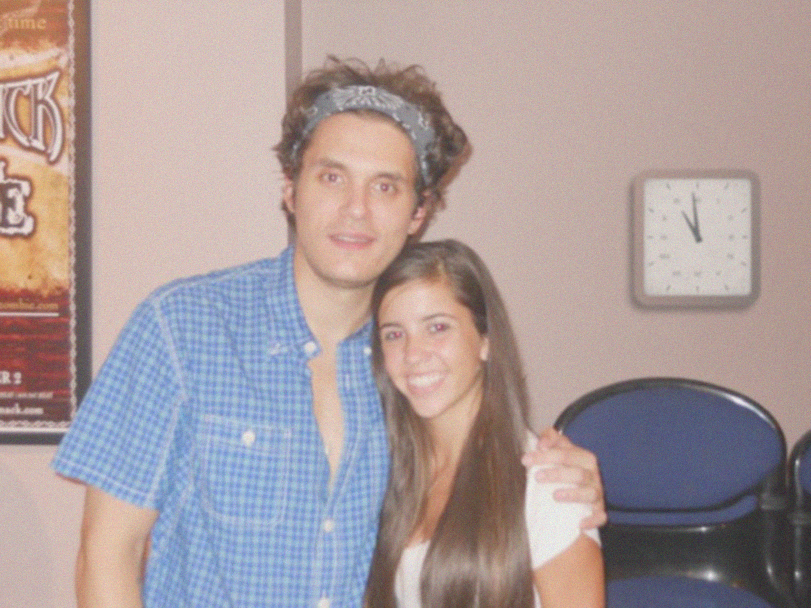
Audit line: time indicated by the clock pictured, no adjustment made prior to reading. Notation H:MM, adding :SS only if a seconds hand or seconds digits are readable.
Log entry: 10:59
